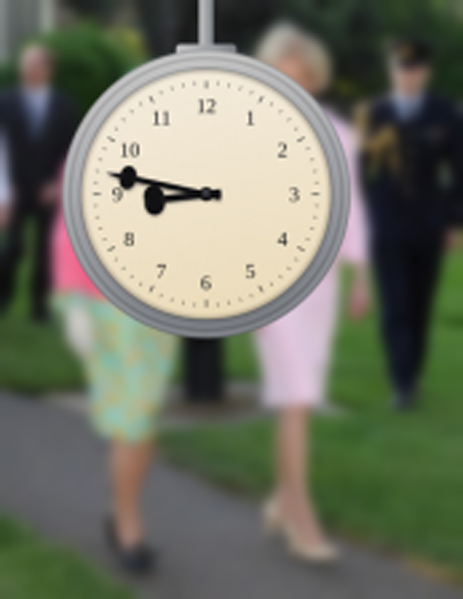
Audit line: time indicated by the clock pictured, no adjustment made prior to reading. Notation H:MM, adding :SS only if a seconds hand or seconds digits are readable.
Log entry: 8:47
